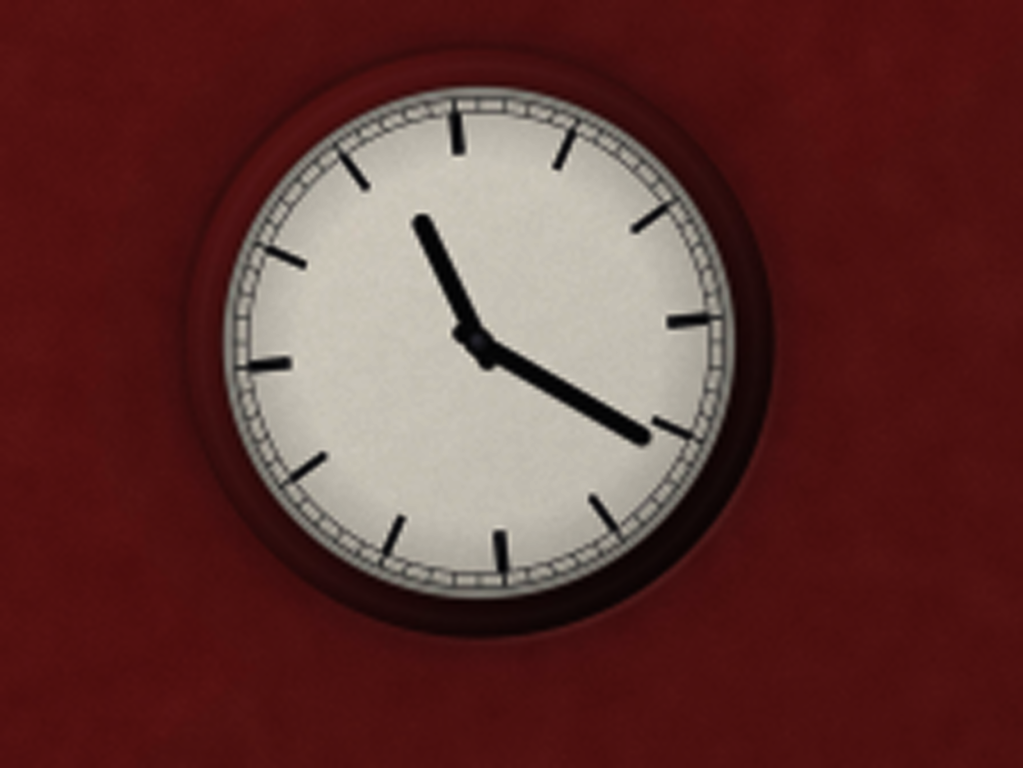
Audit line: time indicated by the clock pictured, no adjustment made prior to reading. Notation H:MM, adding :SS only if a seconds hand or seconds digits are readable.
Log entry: 11:21
